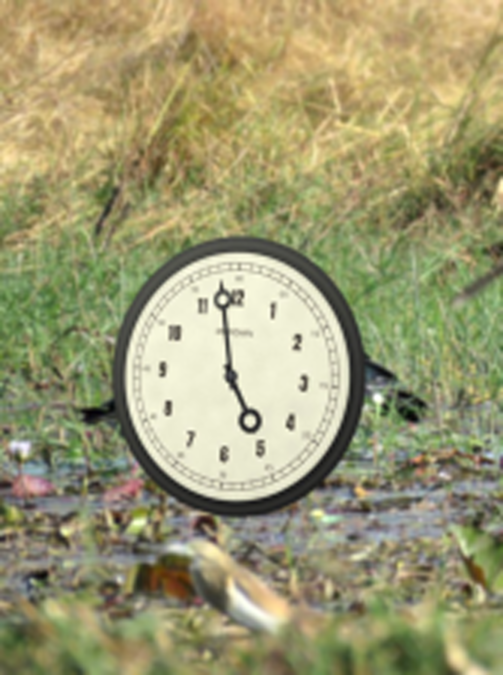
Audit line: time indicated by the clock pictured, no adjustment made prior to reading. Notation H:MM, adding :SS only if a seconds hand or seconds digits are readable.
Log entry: 4:58
